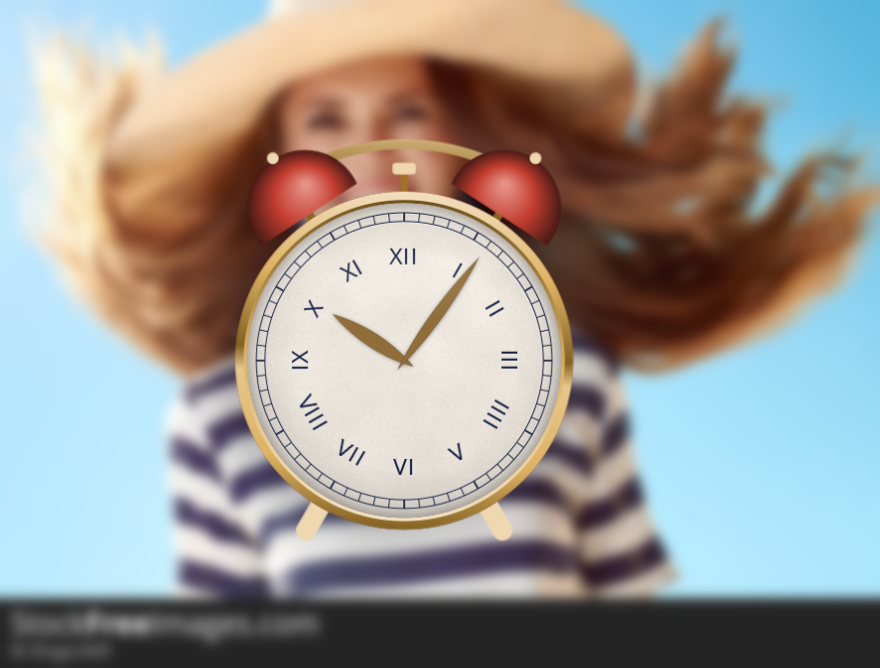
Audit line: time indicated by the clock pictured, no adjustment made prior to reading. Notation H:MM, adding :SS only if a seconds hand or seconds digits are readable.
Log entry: 10:06
